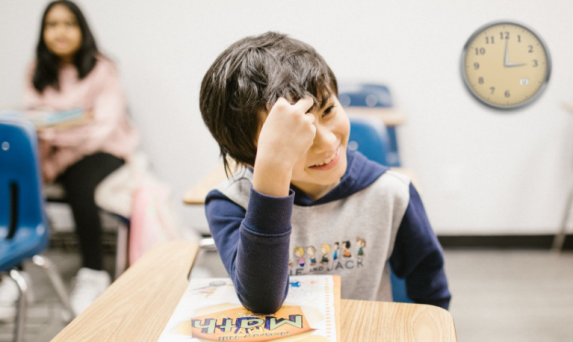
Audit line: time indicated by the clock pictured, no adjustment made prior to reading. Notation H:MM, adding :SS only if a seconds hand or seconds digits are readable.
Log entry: 3:01
